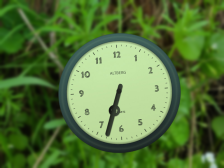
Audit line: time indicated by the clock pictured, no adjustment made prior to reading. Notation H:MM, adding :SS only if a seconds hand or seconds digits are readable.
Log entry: 6:33
